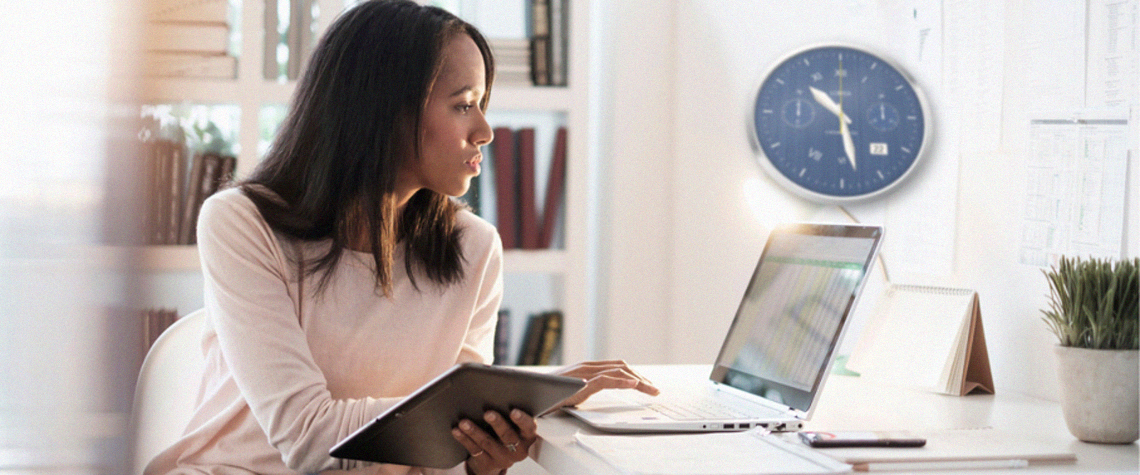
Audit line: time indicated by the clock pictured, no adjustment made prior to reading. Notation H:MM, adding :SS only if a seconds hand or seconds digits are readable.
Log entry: 10:28
